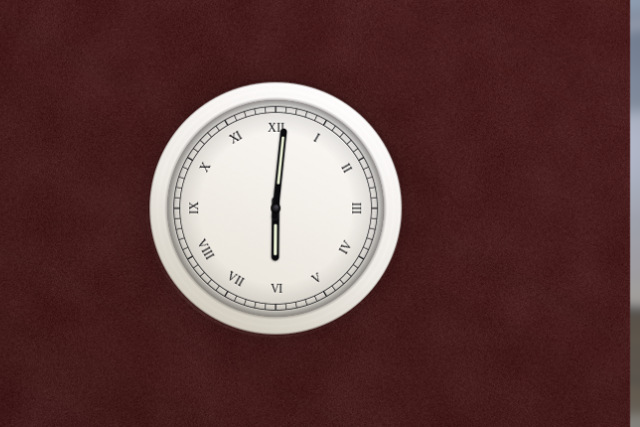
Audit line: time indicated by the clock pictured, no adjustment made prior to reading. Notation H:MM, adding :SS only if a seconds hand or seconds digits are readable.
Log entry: 6:01
